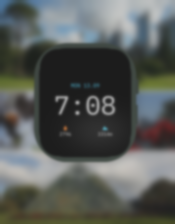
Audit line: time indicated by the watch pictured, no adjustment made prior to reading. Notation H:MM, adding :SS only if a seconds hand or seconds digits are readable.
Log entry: 7:08
